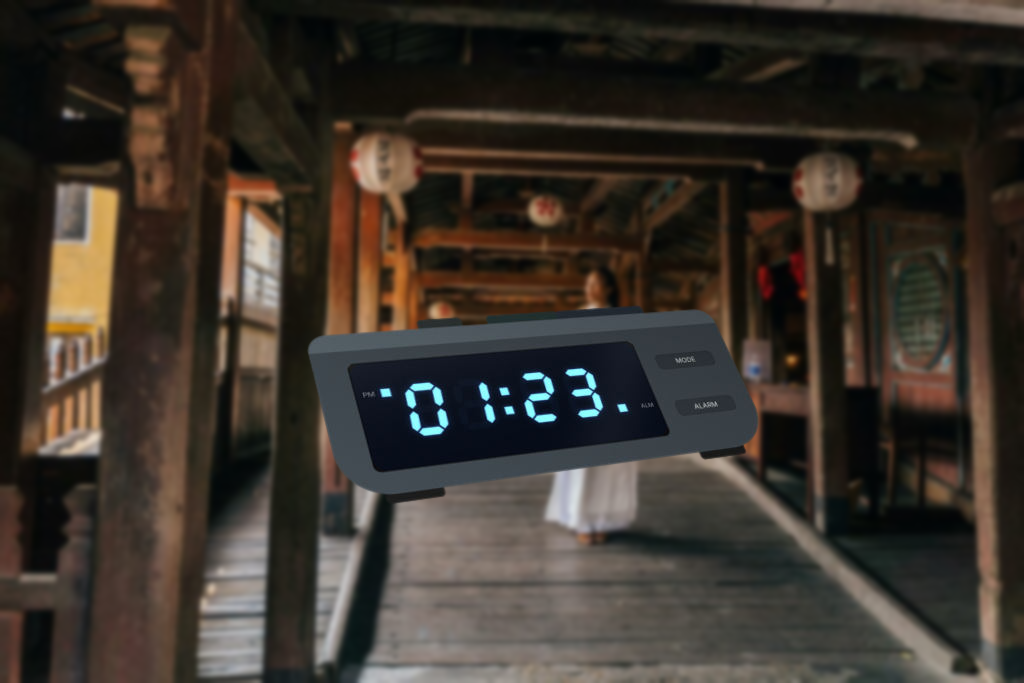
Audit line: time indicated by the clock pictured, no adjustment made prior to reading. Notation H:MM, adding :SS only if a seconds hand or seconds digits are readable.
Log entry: 1:23
